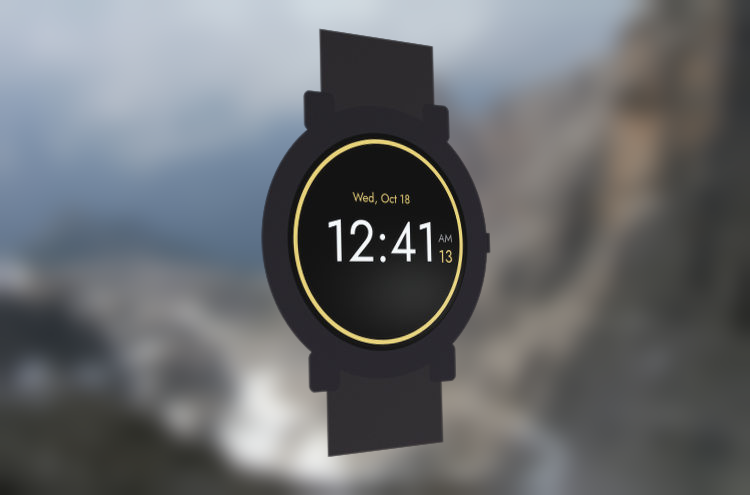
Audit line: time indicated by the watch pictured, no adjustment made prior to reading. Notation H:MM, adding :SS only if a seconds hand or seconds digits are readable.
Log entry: 12:41:13
